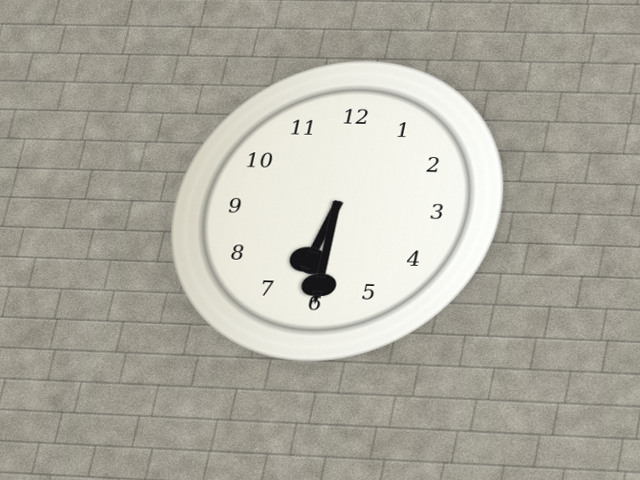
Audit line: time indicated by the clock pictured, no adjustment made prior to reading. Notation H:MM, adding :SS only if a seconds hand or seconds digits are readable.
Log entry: 6:30
